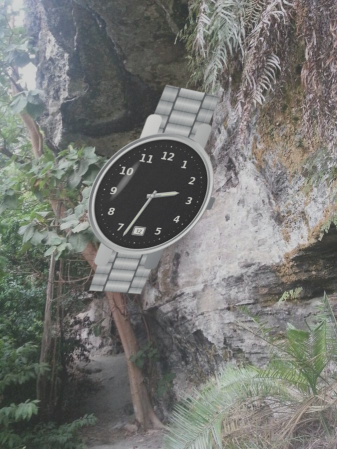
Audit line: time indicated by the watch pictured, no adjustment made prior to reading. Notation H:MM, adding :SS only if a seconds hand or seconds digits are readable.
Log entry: 2:33
